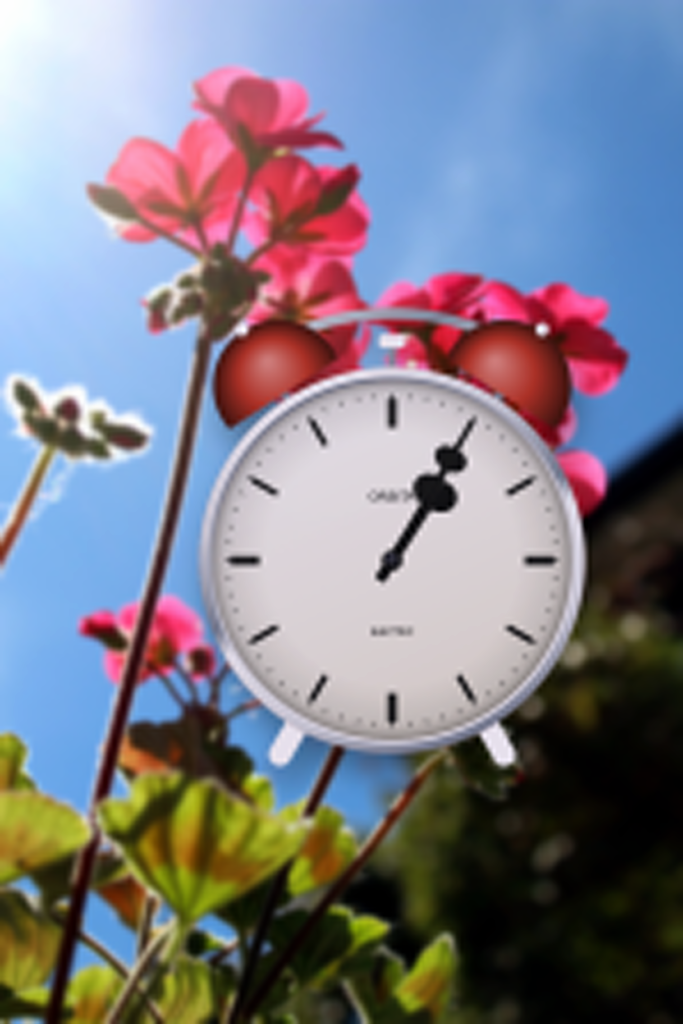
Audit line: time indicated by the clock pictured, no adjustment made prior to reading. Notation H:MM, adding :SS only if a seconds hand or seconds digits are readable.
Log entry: 1:05
